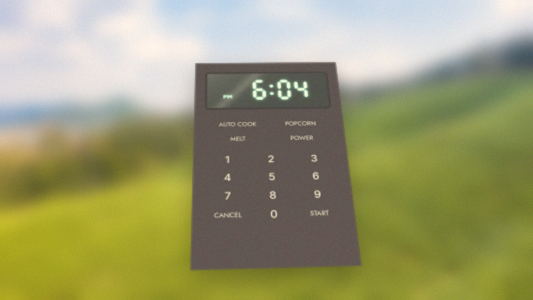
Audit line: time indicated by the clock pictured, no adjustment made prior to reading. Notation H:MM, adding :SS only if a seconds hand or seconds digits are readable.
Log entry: 6:04
